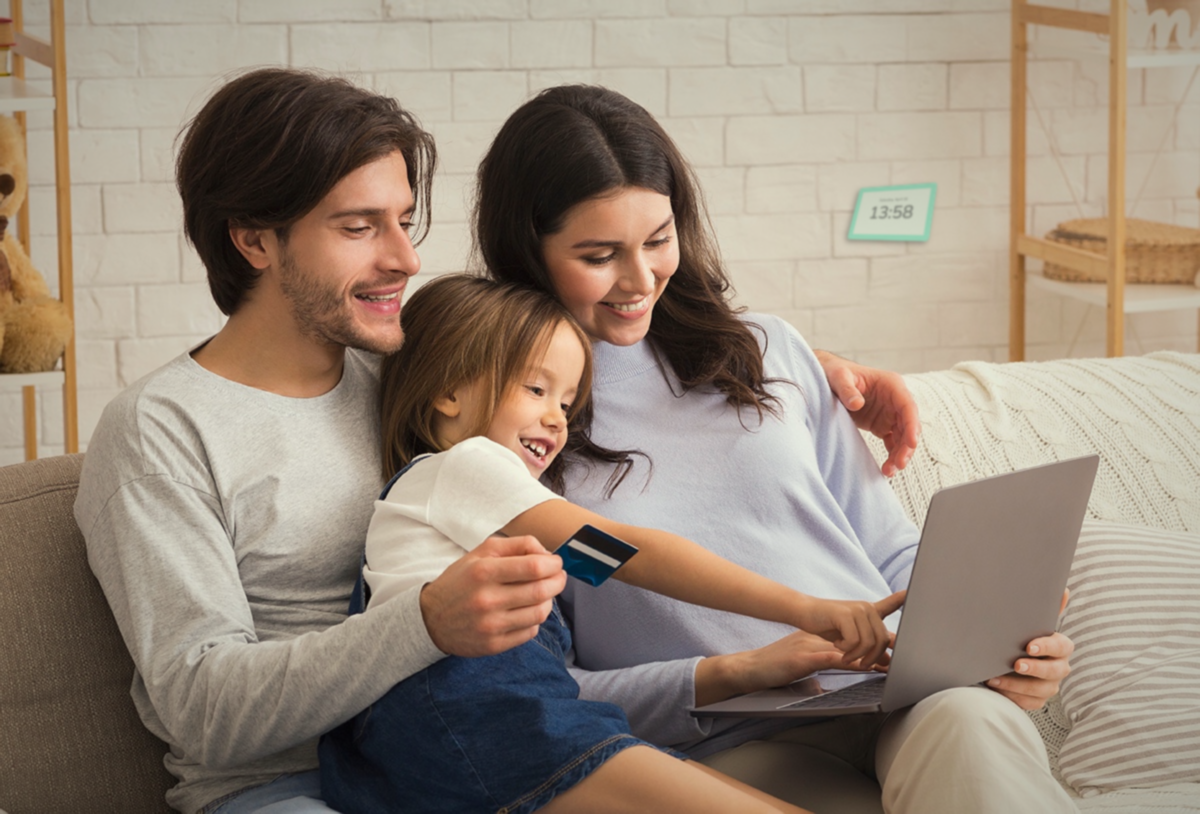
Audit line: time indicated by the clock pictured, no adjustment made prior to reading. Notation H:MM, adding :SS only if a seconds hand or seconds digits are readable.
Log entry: 13:58
